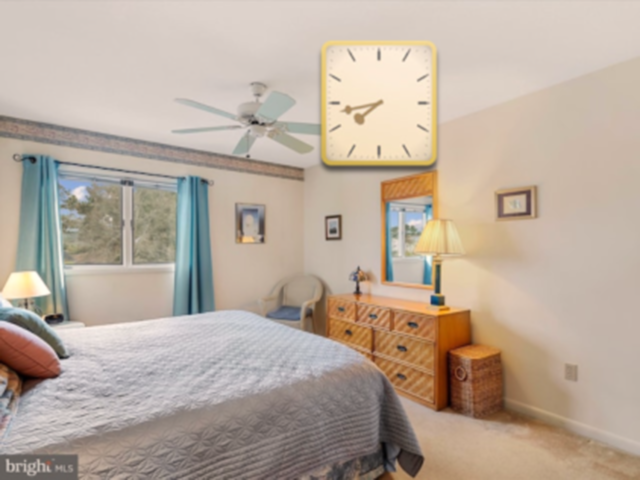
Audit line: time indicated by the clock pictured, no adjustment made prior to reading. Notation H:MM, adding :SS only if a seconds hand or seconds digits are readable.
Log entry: 7:43
